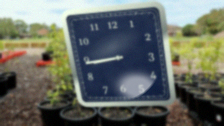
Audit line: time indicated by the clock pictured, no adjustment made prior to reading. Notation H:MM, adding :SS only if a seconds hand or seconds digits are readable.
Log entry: 8:44
